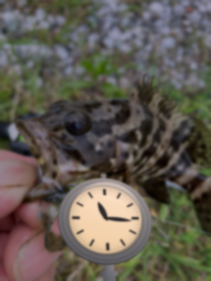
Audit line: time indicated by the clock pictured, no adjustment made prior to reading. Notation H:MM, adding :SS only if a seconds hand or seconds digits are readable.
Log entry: 11:16
